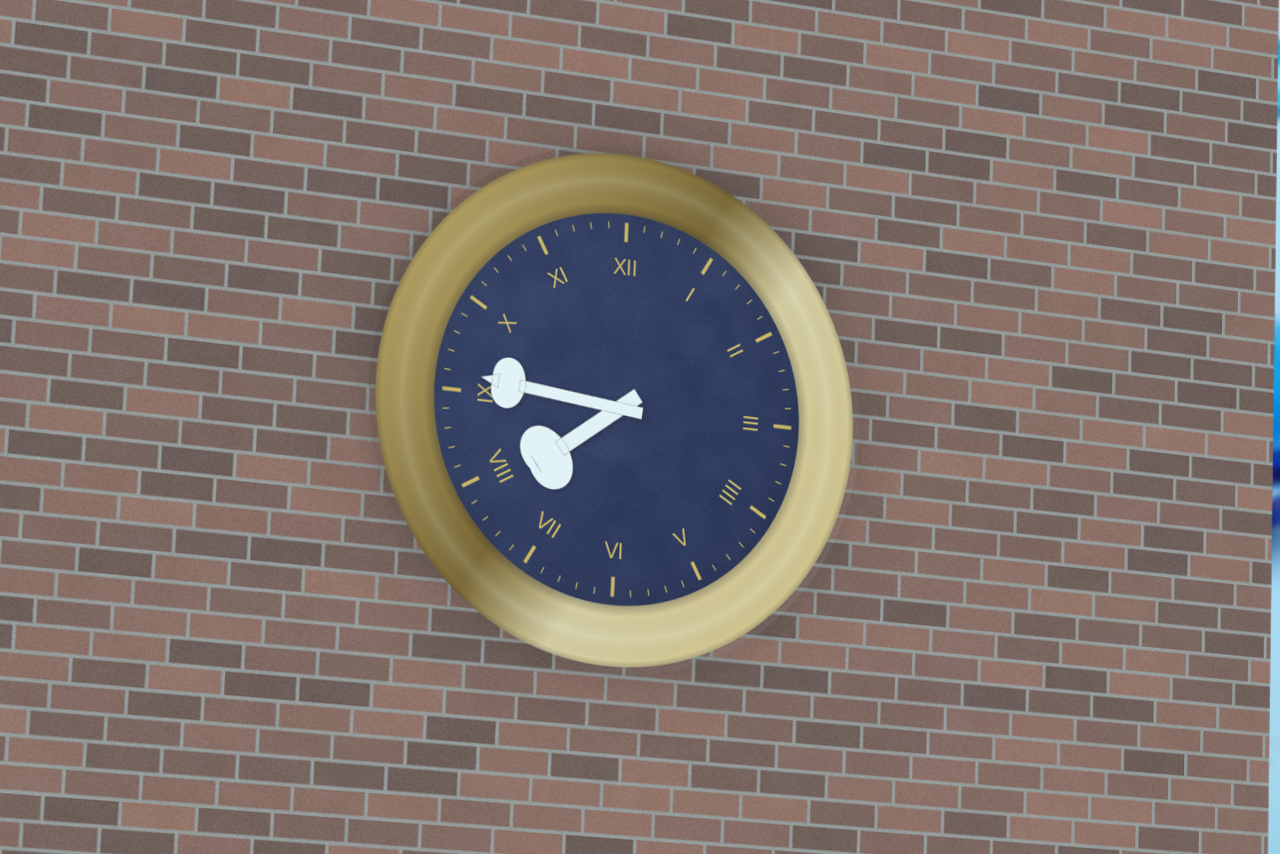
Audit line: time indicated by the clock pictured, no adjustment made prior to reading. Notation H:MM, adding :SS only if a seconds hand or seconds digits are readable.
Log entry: 7:46
